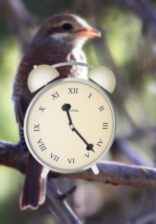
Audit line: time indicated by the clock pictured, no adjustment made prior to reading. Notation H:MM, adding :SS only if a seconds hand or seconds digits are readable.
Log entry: 11:23
